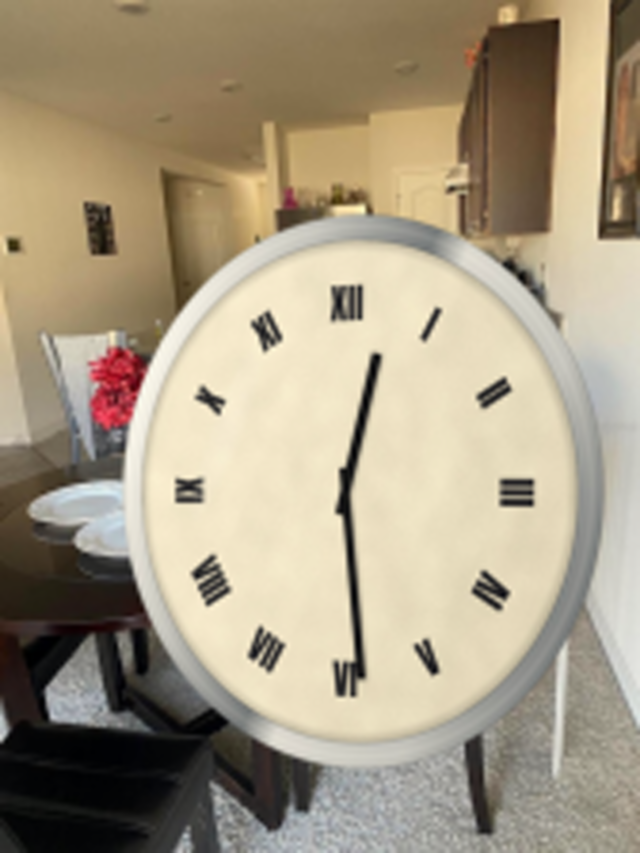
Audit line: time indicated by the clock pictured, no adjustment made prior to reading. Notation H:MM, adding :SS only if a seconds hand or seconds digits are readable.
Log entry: 12:29
